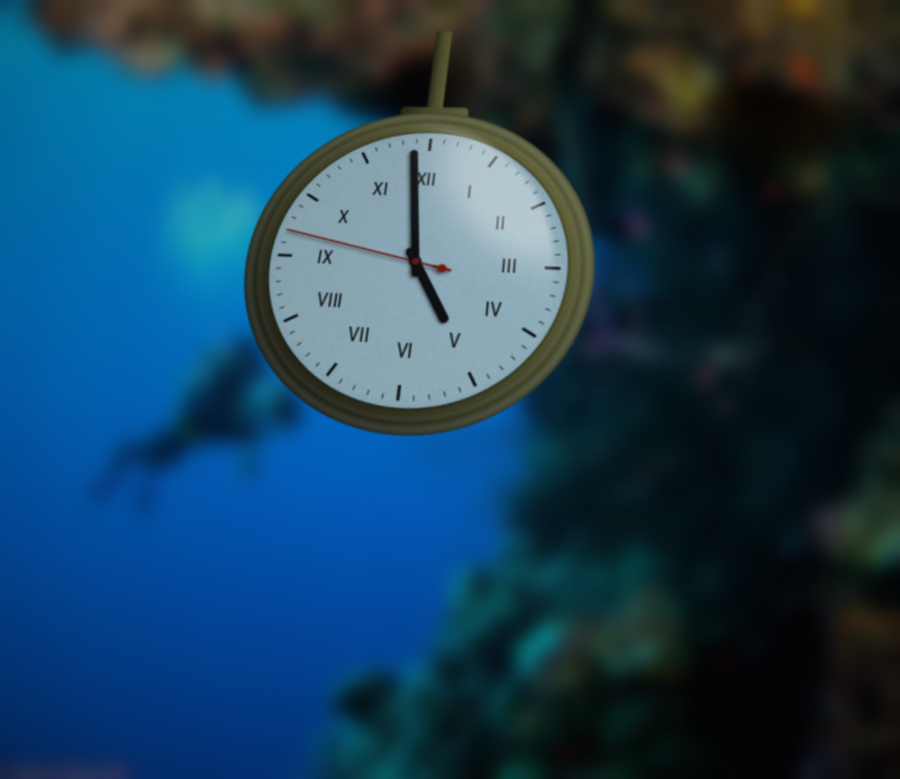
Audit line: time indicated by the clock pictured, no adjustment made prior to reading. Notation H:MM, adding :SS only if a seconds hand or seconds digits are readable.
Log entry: 4:58:47
